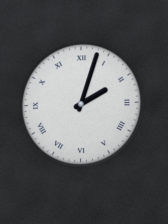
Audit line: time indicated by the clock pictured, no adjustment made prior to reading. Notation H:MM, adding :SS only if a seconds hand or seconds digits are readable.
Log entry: 2:03
